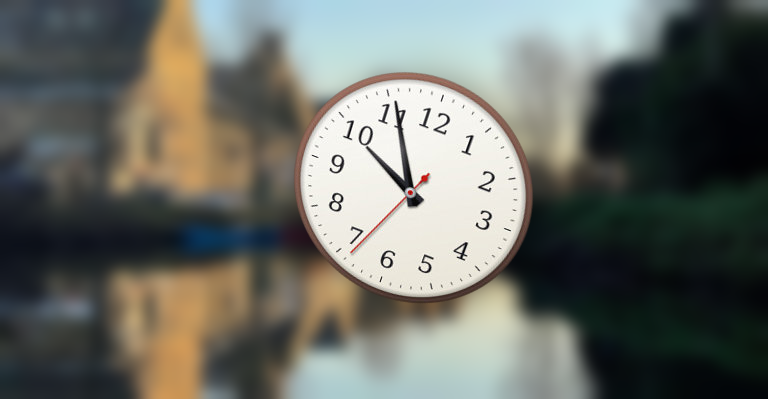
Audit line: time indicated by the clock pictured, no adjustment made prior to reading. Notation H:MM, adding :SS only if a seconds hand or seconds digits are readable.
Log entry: 9:55:34
